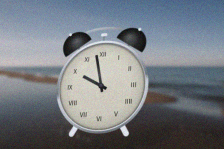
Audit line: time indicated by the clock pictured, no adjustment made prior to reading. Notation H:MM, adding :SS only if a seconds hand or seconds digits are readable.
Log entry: 9:58
